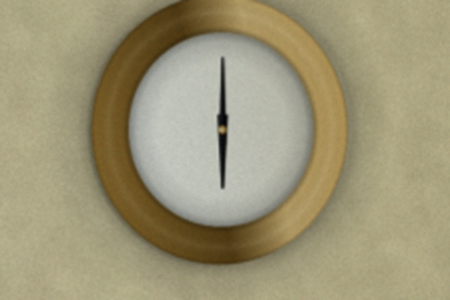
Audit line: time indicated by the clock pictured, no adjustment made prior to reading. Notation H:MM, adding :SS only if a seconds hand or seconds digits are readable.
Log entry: 6:00
